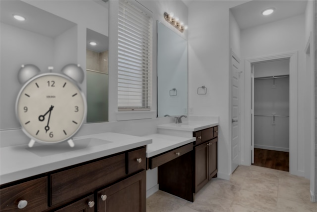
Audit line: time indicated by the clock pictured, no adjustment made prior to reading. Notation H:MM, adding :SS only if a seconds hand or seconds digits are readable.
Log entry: 7:32
